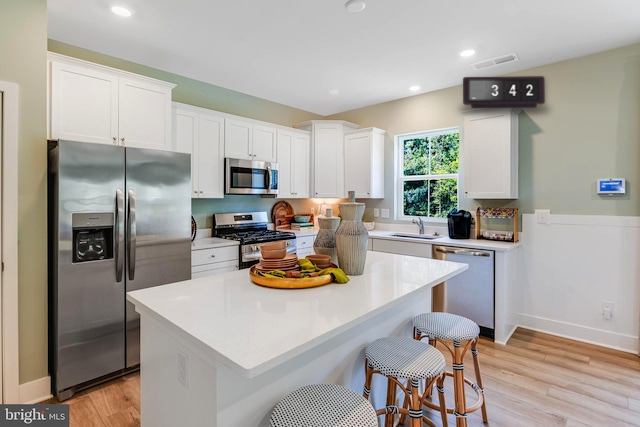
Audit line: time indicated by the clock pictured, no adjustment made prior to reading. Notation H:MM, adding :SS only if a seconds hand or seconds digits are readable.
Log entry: 3:42
